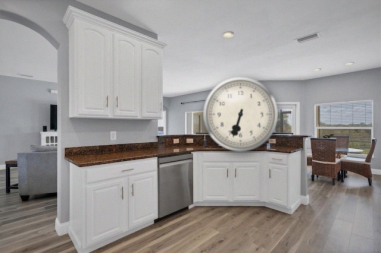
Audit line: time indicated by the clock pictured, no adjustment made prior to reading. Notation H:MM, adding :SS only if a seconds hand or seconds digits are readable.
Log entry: 6:33
